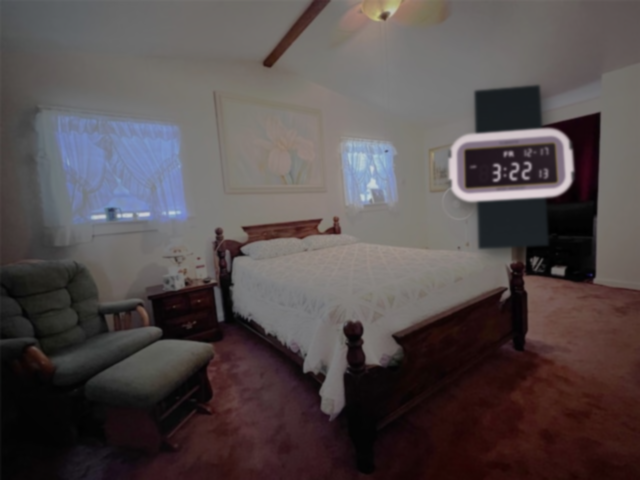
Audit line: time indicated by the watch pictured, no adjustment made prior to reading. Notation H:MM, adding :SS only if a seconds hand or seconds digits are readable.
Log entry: 3:22
